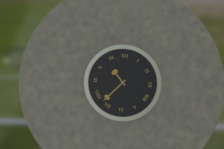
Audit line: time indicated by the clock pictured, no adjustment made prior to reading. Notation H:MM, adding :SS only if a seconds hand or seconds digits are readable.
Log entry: 10:37
